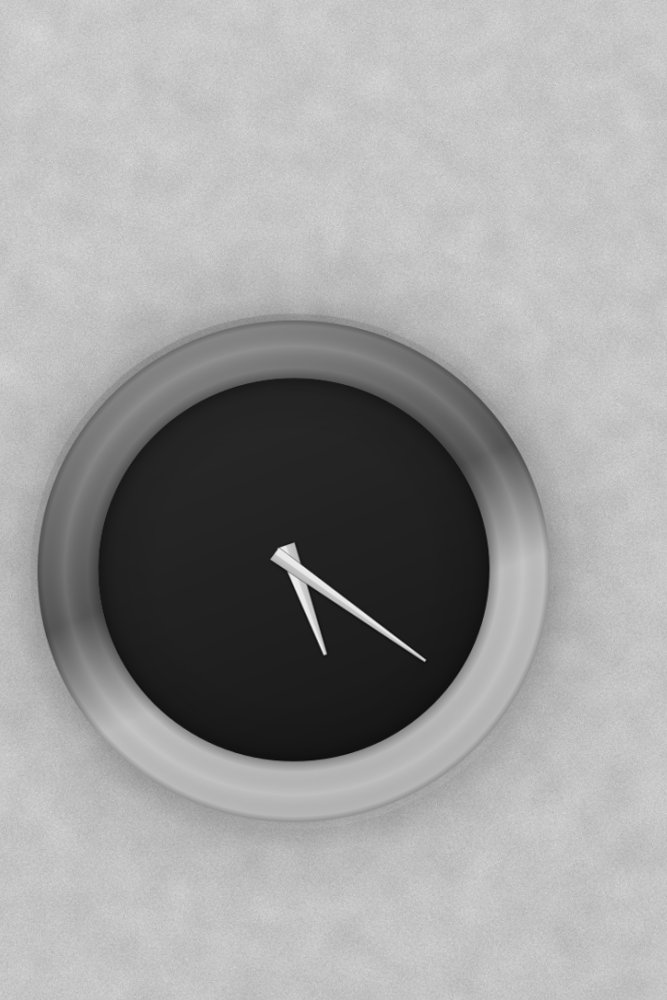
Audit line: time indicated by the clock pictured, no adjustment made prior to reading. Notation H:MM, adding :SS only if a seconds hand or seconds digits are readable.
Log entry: 5:21
